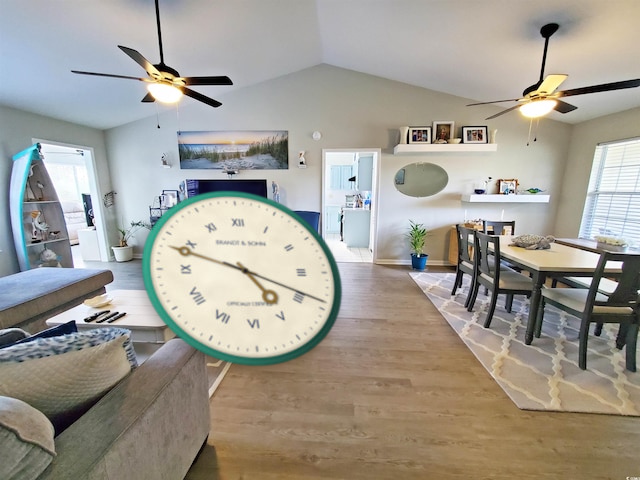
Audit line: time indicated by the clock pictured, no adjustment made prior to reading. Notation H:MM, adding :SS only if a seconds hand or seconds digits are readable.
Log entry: 4:48:19
